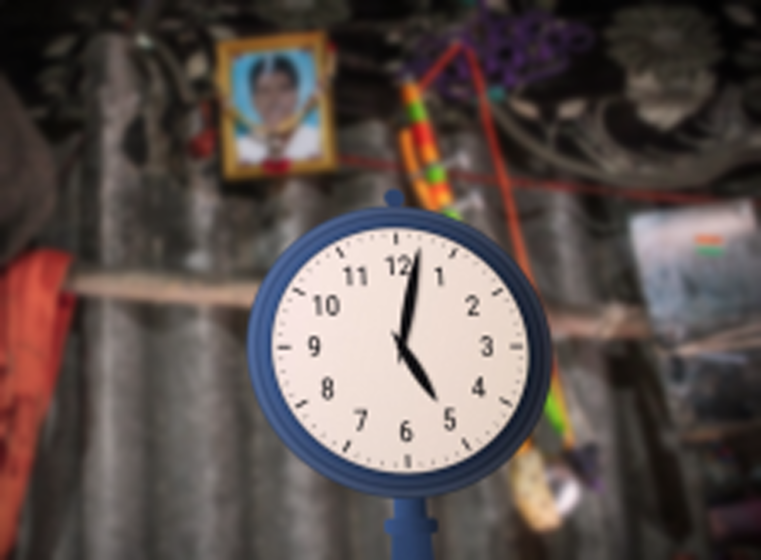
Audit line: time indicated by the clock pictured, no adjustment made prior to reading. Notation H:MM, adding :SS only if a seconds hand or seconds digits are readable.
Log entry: 5:02
